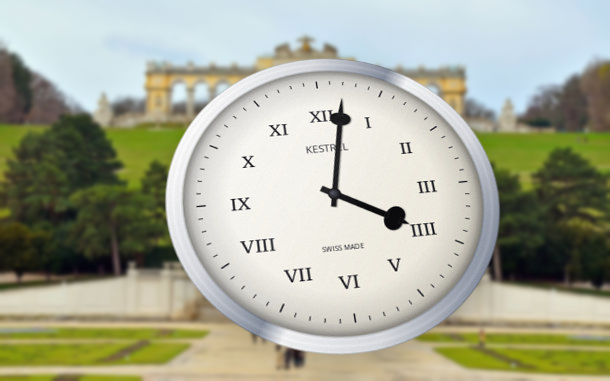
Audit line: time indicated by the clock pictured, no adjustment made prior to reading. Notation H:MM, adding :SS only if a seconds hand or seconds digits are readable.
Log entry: 4:02
